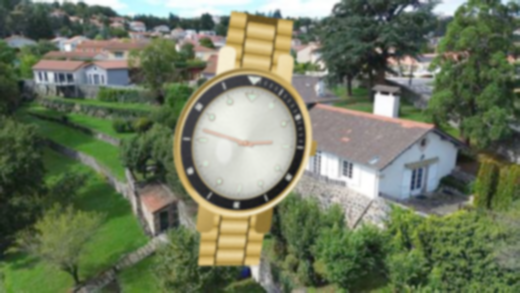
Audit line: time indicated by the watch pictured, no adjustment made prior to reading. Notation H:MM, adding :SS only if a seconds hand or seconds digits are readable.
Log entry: 2:47
